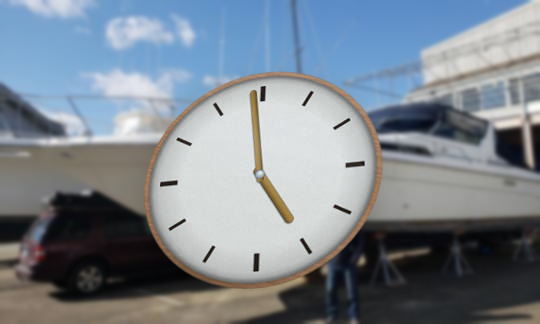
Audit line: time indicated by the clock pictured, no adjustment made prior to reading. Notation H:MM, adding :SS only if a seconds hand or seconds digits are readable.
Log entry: 4:59
